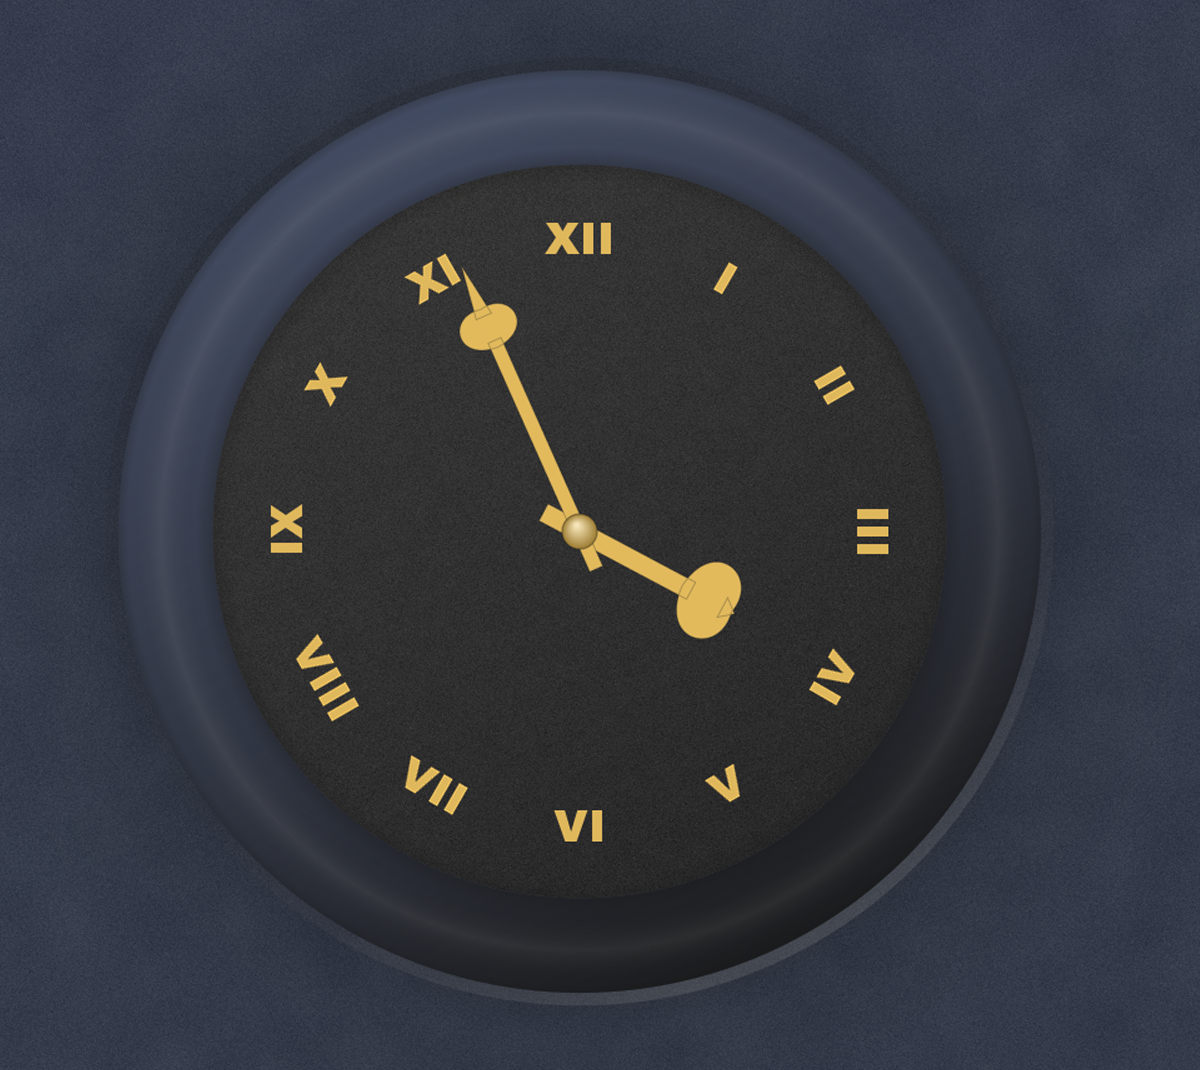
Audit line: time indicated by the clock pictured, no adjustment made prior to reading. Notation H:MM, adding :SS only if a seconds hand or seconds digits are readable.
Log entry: 3:56
